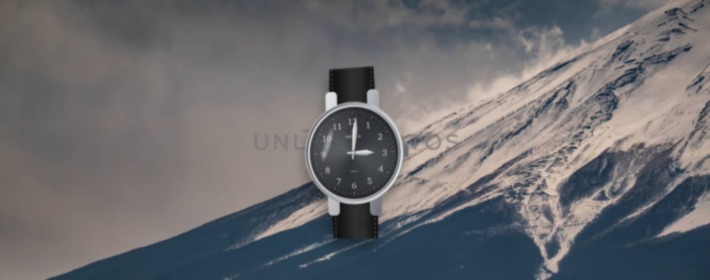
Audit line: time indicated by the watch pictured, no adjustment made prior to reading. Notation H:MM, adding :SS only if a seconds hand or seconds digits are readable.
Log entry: 3:01
